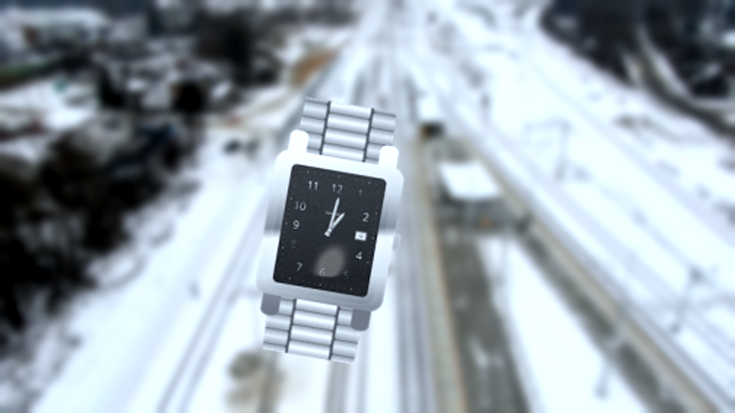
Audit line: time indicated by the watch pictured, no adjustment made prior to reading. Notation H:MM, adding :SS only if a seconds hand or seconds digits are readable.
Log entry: 1:01
